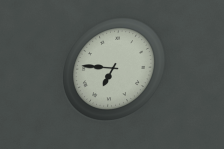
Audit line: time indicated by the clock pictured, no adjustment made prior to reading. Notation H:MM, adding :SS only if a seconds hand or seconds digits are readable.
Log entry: 6:46
